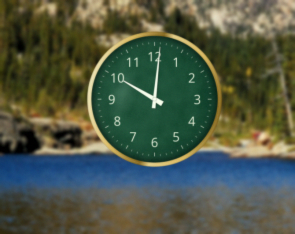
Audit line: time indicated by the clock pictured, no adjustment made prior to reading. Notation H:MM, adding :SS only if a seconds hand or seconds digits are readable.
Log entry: 10:01
